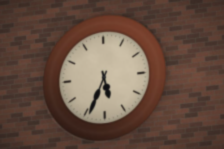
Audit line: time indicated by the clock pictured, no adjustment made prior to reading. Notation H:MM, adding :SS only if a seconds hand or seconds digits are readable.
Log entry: 5:34
